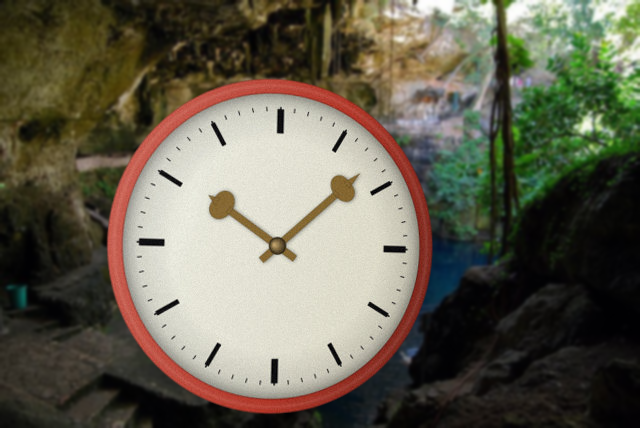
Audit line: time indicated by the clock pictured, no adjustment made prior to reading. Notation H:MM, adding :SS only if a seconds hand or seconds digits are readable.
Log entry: 10:08
